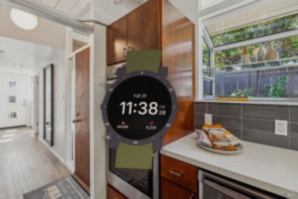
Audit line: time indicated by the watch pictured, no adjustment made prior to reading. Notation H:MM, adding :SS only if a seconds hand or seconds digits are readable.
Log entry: 11:38
